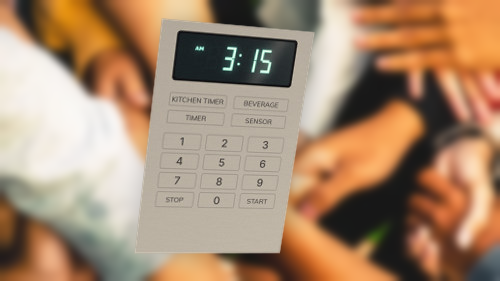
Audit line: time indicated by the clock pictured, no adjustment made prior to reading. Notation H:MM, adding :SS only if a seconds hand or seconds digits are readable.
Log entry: 3:15
